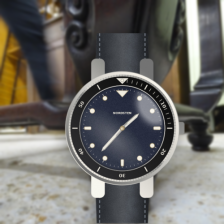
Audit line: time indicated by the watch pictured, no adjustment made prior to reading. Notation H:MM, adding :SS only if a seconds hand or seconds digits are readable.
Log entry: 1:37
